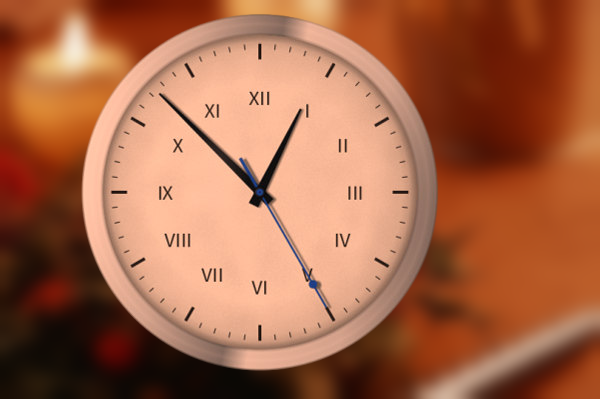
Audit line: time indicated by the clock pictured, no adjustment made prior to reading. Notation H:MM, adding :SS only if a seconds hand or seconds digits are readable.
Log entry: 12:52:25
